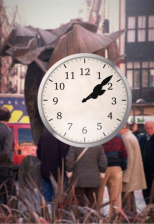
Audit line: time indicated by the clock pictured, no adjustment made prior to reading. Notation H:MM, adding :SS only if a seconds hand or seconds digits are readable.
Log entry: 2:08
